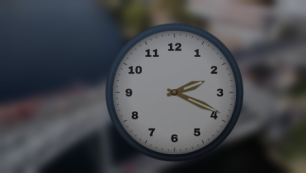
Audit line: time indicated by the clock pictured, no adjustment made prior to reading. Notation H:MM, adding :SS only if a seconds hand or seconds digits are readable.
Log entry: 2:19
